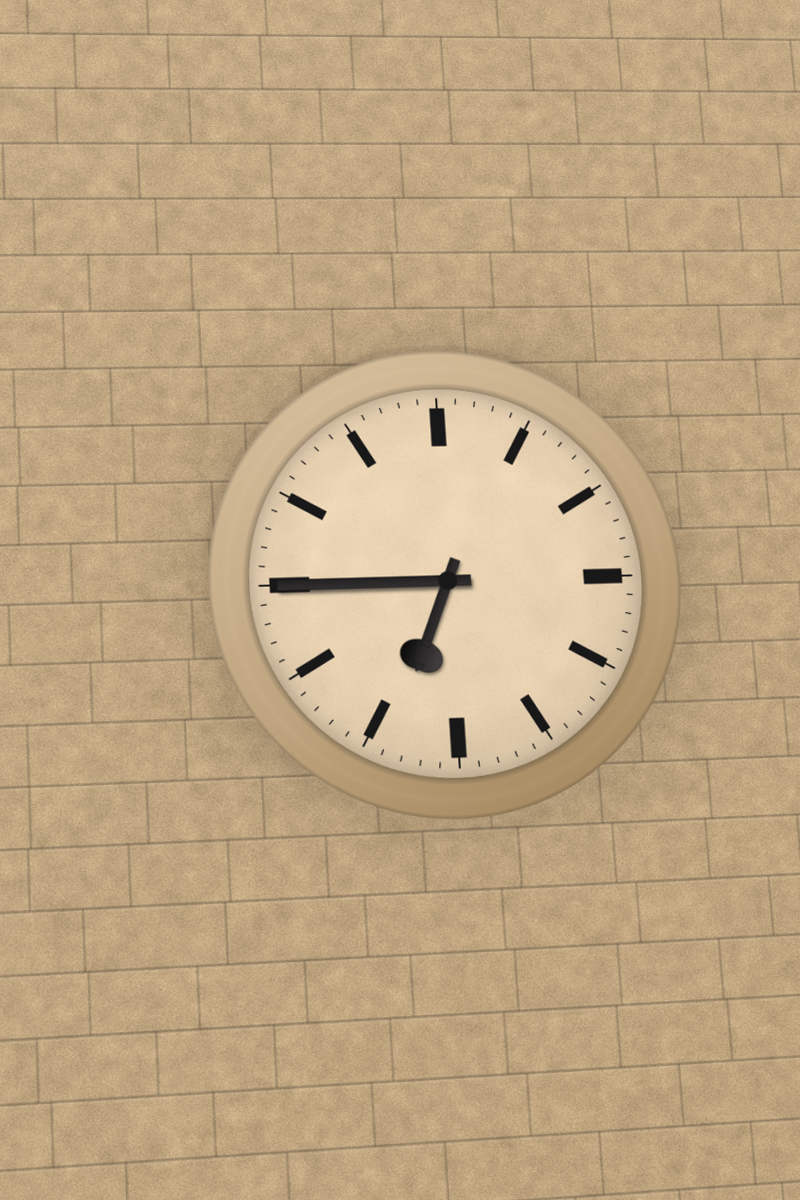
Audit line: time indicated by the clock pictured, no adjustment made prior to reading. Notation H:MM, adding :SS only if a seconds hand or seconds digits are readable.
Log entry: 6:45
